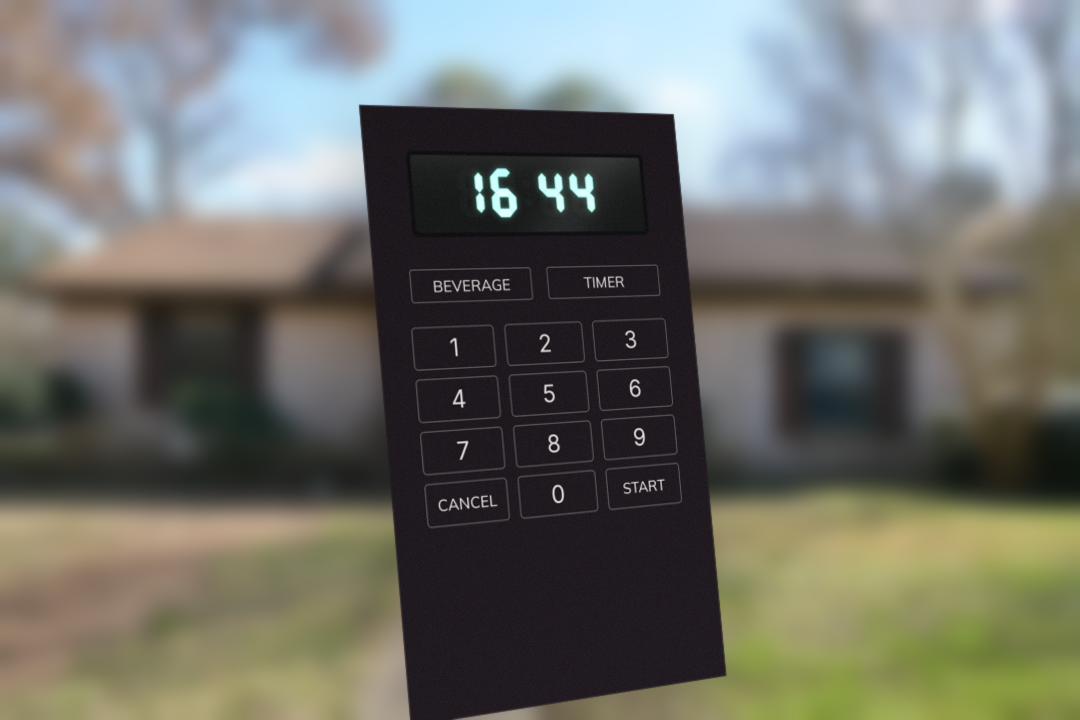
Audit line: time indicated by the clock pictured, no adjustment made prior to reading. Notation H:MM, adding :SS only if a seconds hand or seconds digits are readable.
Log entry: 16:44
